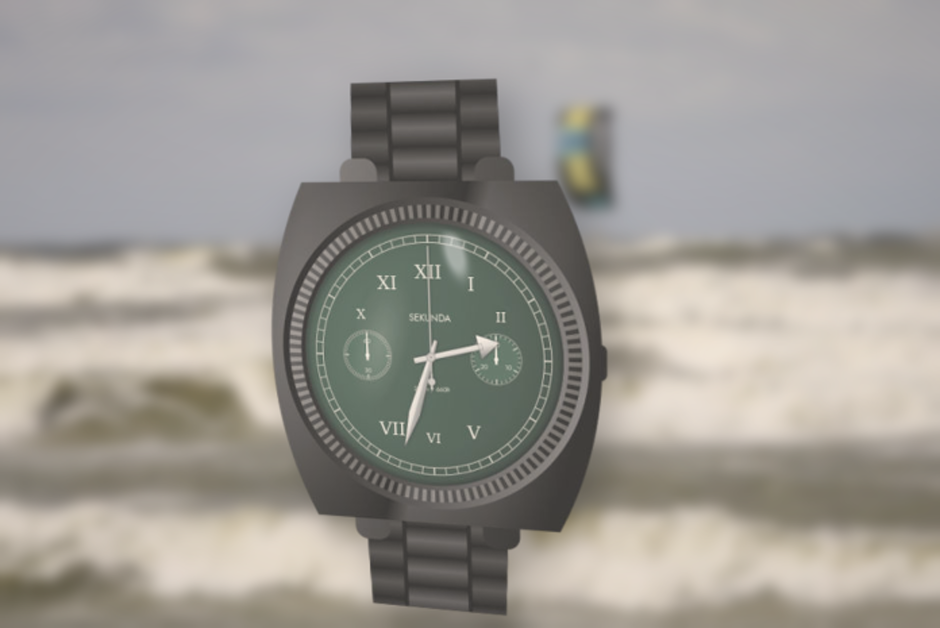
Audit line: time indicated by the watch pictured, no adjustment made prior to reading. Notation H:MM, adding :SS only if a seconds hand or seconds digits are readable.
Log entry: 2:33
